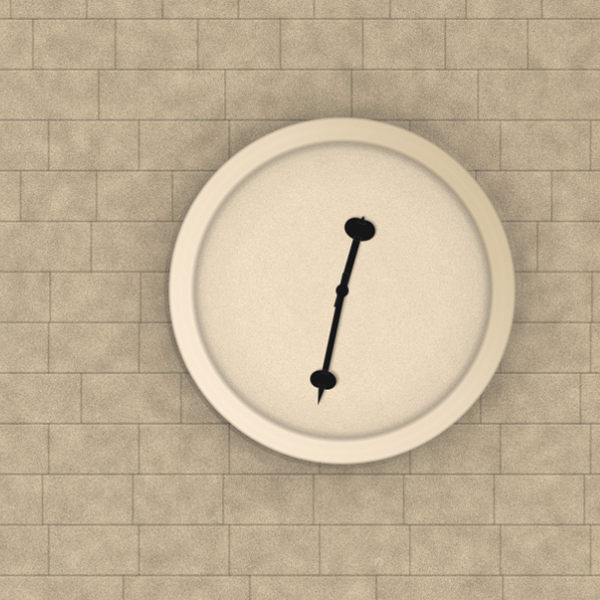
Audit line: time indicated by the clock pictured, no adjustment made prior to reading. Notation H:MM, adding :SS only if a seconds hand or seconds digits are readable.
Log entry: 12:32
